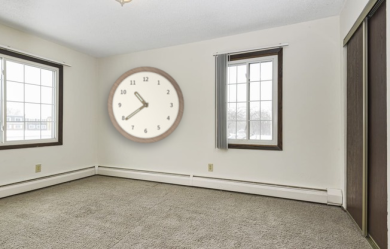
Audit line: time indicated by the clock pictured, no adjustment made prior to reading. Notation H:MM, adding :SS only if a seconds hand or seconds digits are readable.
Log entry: 10:39
